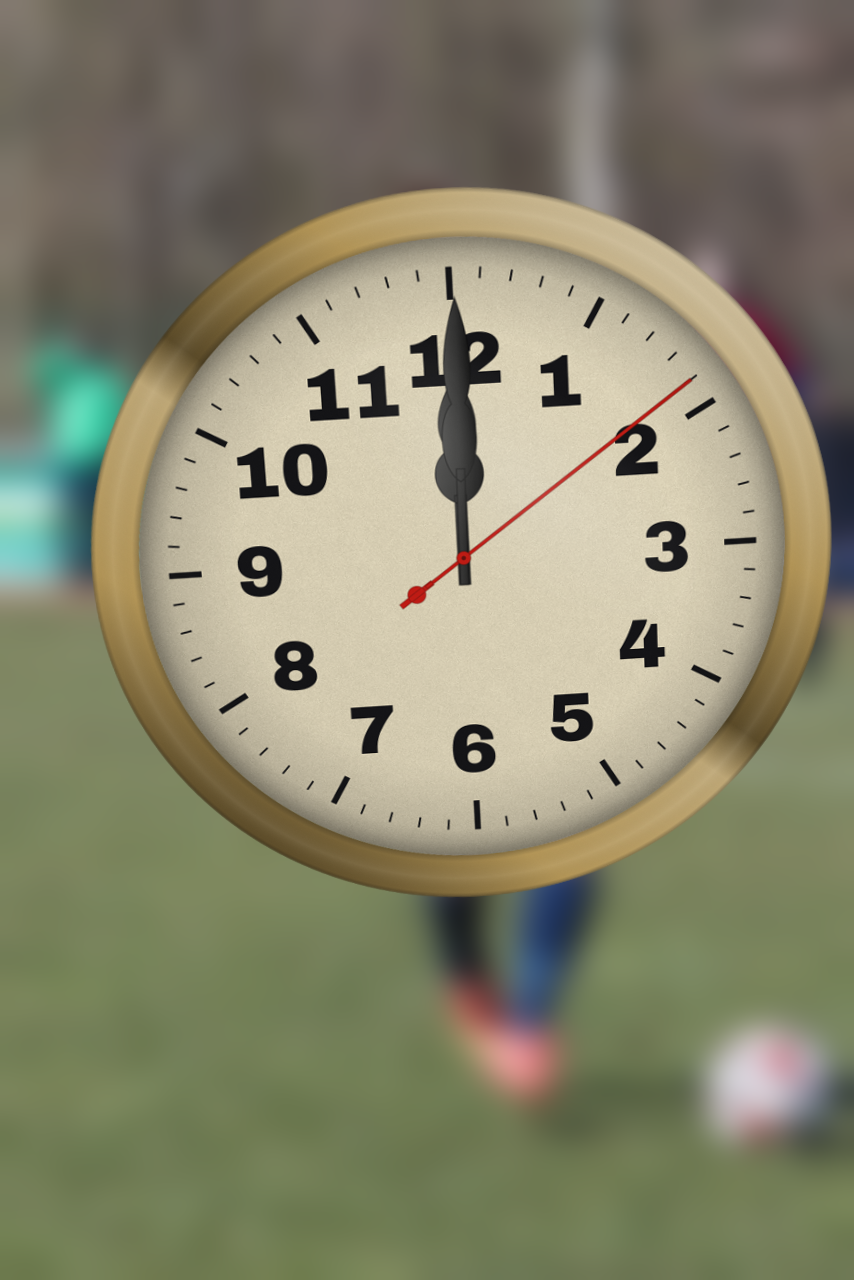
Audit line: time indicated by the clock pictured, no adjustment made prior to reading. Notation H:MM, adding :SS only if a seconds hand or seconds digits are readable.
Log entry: 12:00:09
